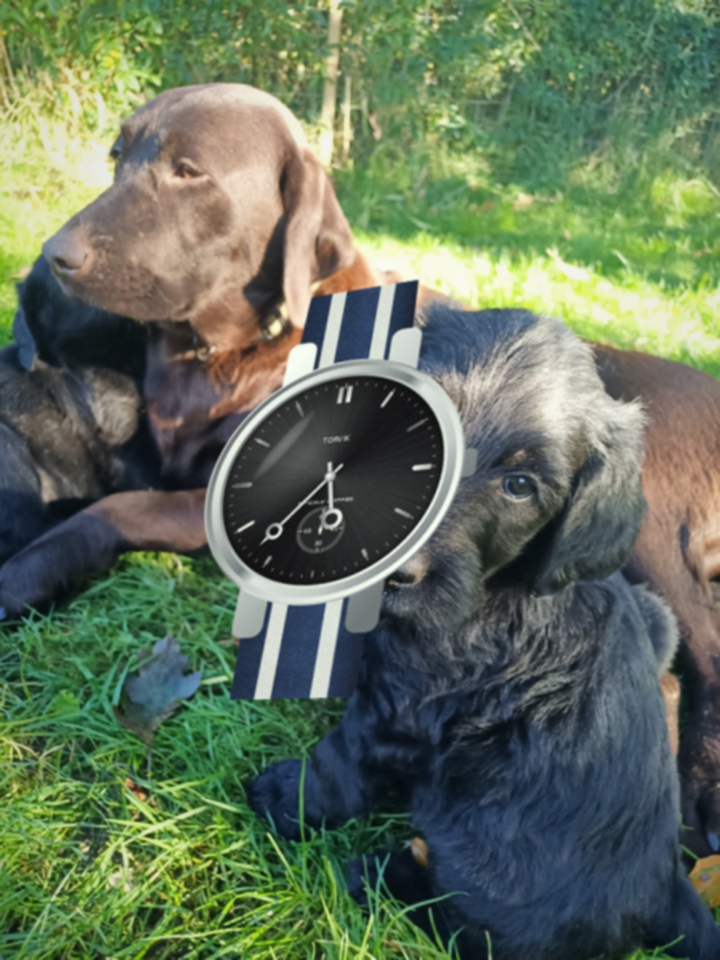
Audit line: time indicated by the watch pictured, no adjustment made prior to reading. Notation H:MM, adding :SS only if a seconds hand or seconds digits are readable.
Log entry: 5:37
